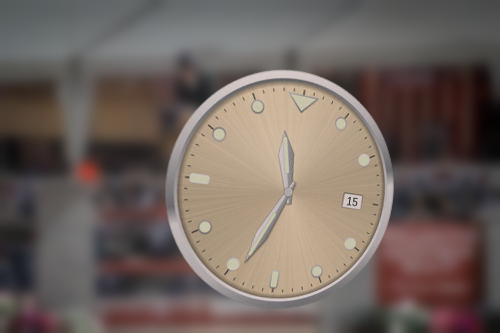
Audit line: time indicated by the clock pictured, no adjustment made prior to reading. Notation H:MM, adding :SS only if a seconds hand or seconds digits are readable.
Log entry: 11:34
